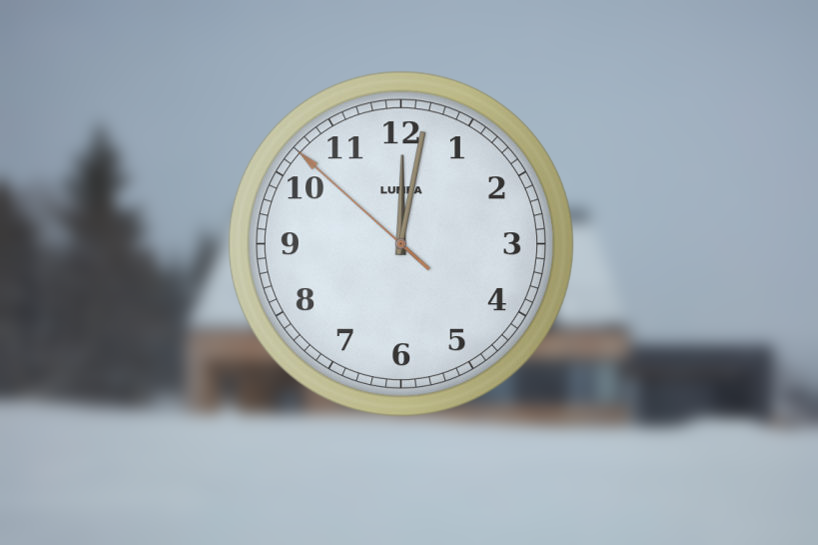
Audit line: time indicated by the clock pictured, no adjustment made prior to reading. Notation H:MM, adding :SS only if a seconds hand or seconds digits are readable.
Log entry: 12:01:52
